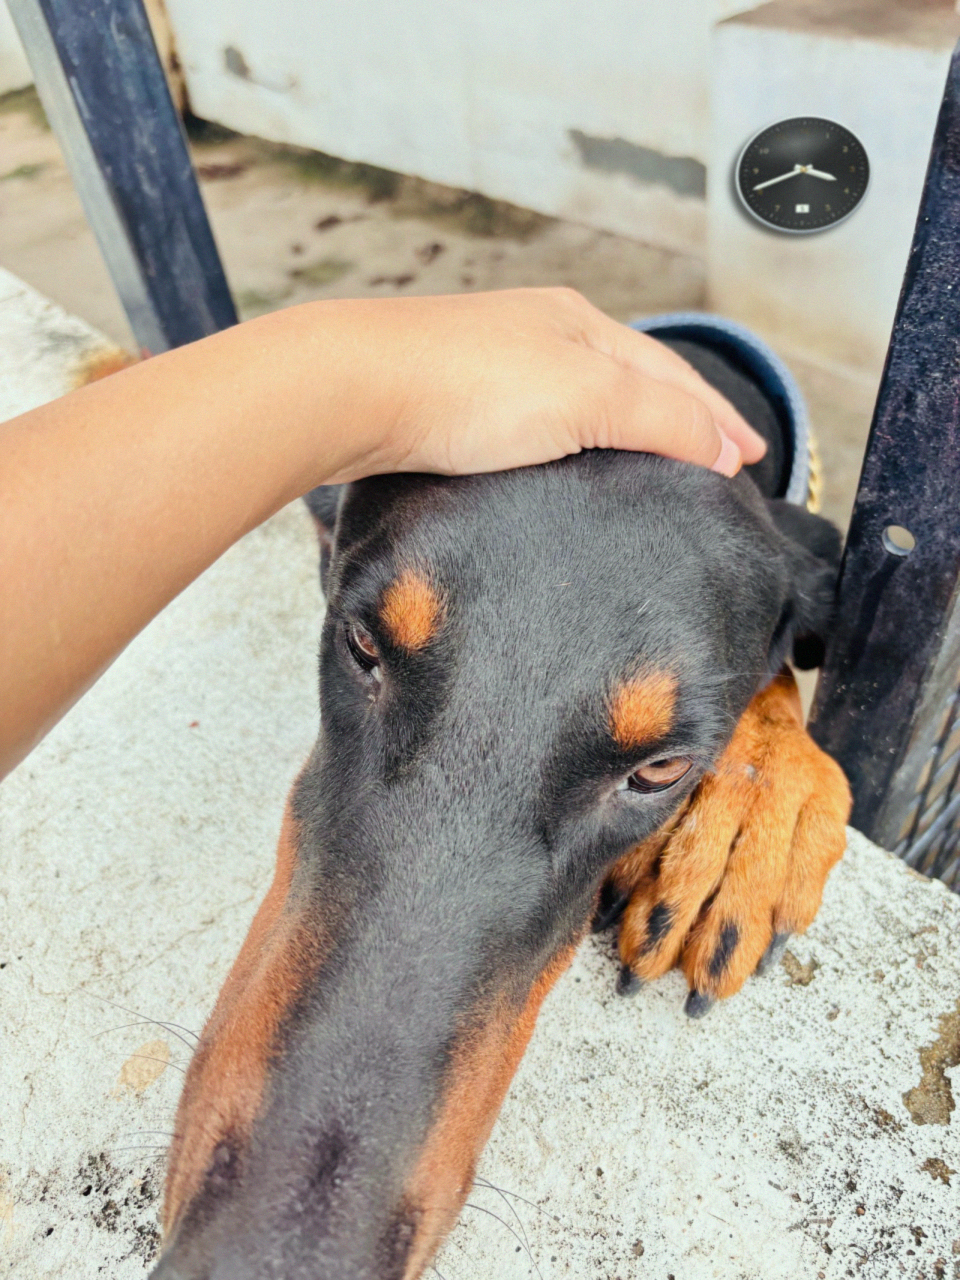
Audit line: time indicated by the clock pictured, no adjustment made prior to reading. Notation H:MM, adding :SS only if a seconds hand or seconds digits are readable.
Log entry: 3:41
